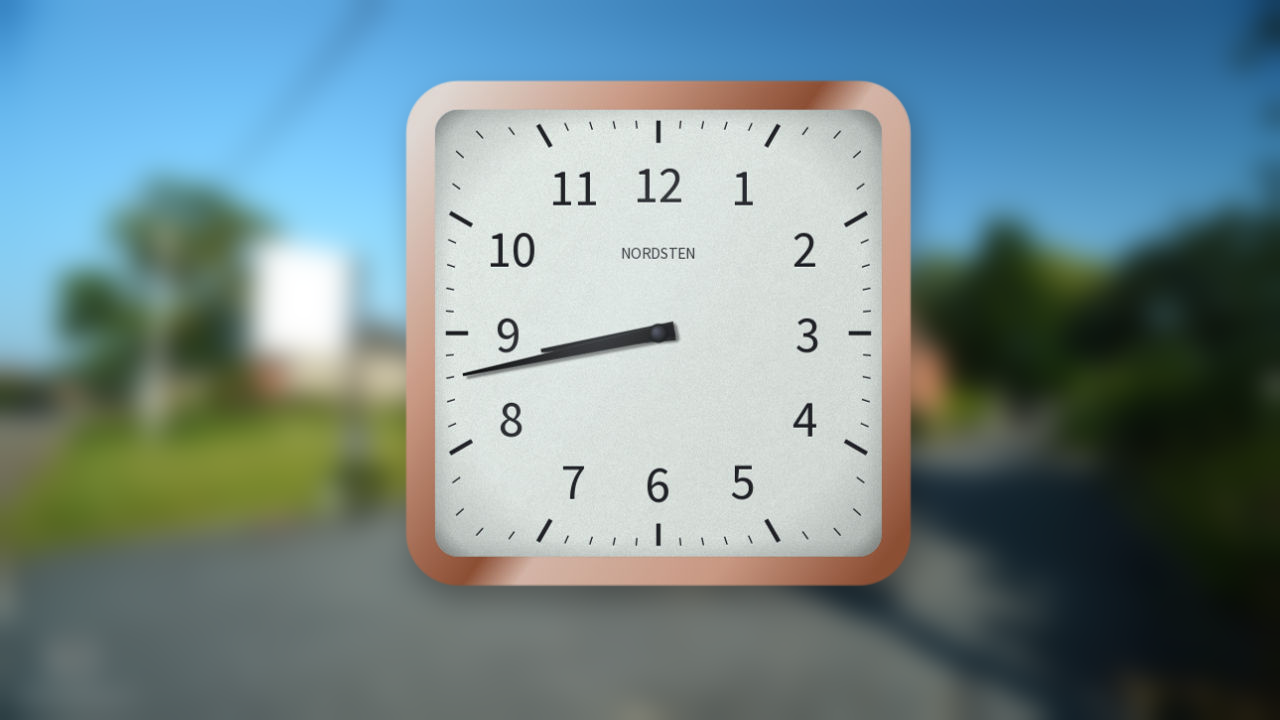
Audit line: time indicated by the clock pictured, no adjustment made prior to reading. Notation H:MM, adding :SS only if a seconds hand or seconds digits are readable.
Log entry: 8:43
